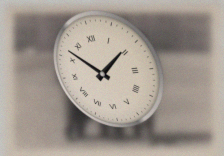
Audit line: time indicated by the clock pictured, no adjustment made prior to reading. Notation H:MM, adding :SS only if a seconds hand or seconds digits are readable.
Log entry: 1:52
